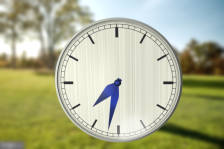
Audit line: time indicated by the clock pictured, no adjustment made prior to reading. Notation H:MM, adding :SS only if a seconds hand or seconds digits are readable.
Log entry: 7:32
